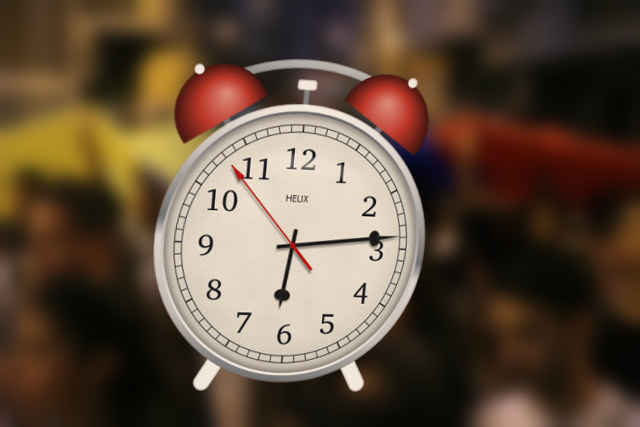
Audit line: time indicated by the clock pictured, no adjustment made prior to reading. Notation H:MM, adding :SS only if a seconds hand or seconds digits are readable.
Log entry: 6:13:53
